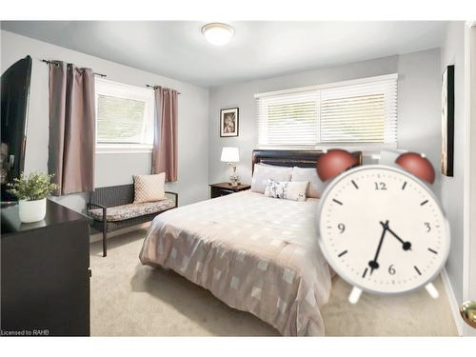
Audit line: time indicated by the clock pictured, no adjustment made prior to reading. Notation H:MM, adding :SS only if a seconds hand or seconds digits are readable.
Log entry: 4:34
